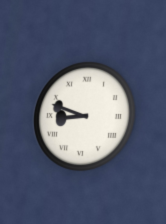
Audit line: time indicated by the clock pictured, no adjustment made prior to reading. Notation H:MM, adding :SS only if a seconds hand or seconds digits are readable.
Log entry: 8:48
